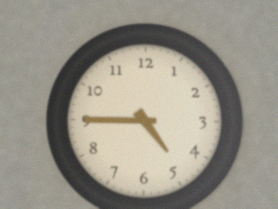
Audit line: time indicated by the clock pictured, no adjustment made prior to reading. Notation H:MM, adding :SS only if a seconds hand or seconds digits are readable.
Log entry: 4:45
